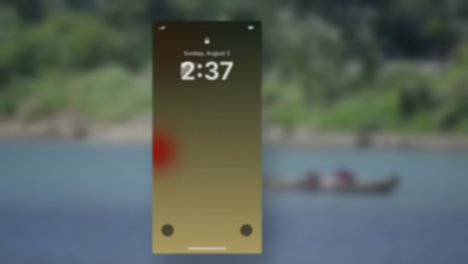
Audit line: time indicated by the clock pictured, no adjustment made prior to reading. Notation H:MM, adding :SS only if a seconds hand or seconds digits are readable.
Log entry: 2:37
